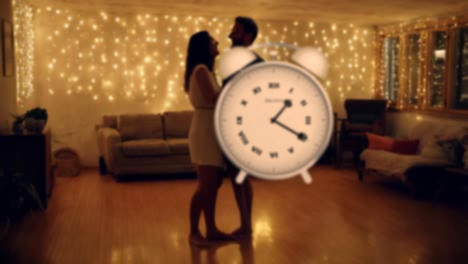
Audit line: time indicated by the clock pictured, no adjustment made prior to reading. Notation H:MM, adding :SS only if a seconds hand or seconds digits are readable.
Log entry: 1:20
